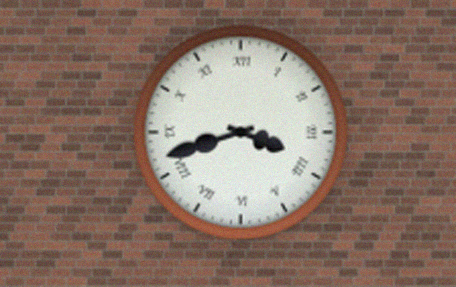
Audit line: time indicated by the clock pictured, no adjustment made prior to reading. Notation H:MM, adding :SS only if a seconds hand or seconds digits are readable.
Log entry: 3:42
